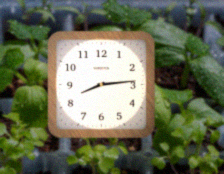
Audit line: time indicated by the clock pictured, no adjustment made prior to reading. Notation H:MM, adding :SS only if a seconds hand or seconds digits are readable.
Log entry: 8:14
